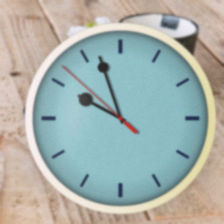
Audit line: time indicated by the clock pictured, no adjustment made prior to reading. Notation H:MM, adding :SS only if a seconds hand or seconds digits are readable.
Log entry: 9:56:52
